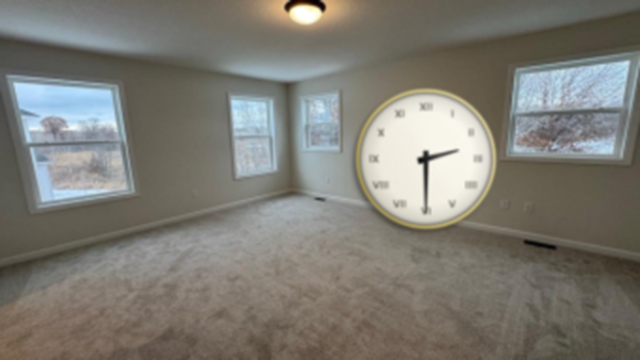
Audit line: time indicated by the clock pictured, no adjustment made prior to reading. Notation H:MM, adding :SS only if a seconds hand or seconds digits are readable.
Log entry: 2:30
